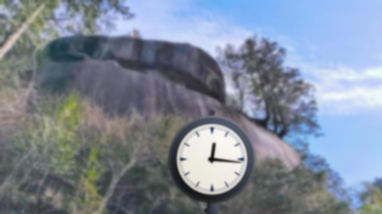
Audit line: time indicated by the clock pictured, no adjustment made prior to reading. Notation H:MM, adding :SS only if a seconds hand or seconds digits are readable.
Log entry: 12:16
